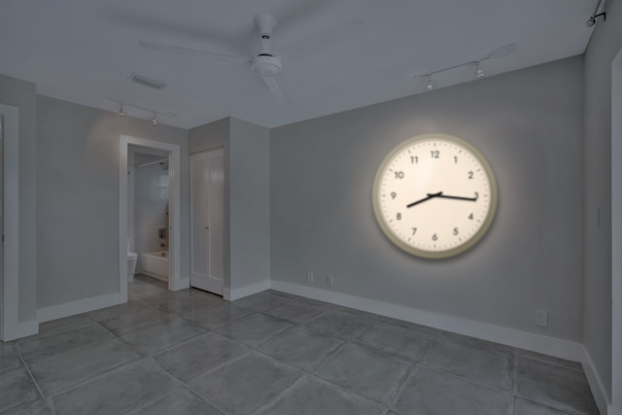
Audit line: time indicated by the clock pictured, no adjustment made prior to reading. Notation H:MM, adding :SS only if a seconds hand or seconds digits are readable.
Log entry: 8:16
